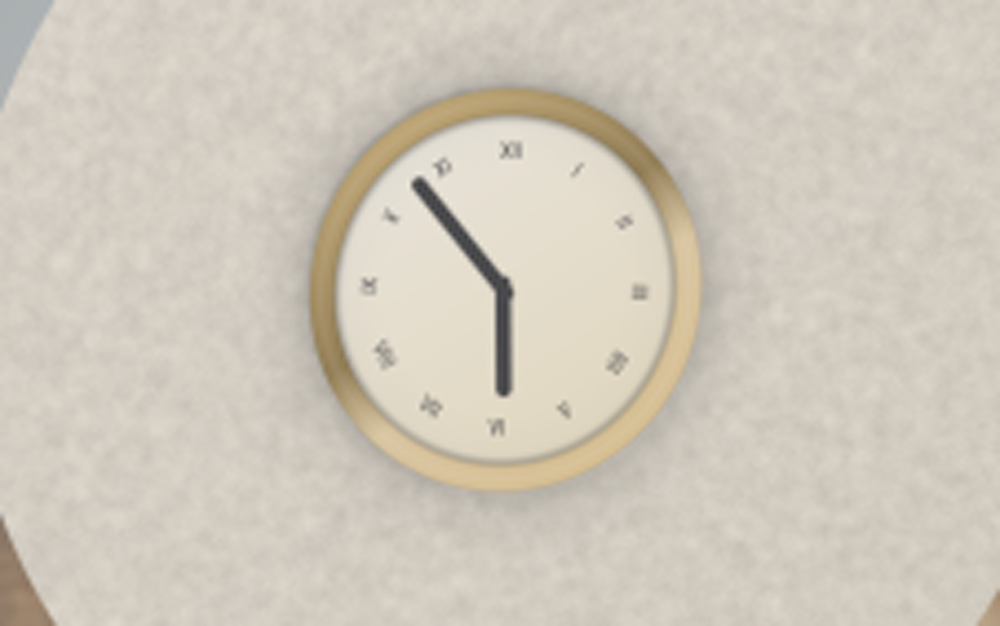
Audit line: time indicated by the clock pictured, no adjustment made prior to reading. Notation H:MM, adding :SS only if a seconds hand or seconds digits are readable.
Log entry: 5:53
